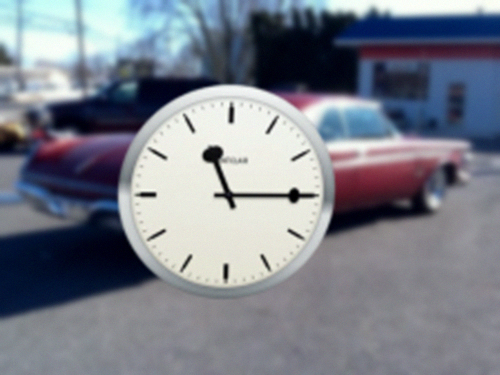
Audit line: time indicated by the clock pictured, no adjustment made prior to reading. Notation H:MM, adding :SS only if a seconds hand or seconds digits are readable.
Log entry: 11:15
